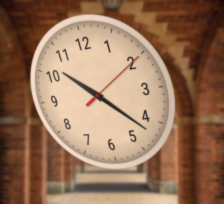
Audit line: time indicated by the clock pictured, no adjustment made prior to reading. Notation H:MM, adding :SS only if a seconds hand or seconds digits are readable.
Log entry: 10:22:10
